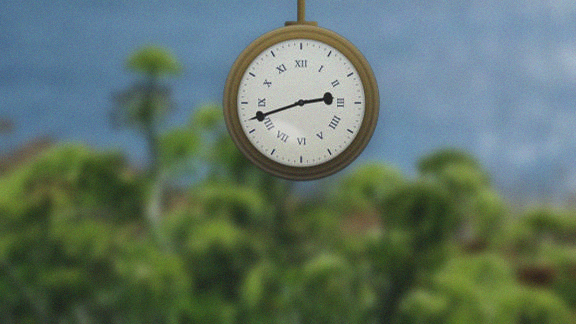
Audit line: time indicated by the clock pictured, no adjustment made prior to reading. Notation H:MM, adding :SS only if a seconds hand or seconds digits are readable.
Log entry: 2:42
